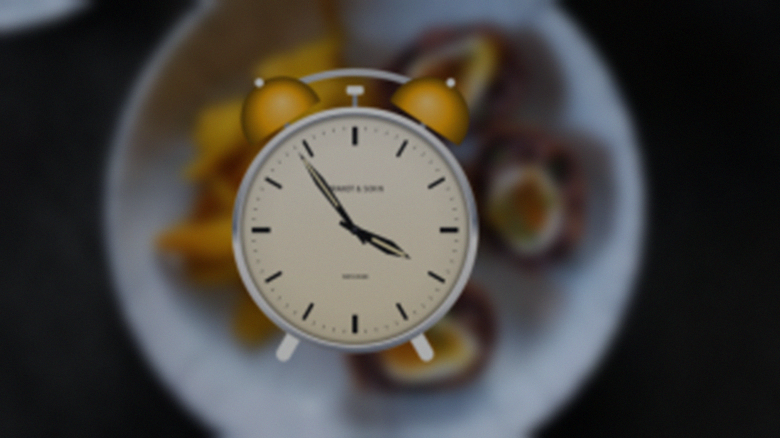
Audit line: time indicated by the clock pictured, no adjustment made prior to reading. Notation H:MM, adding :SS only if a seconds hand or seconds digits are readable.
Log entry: 3:54
